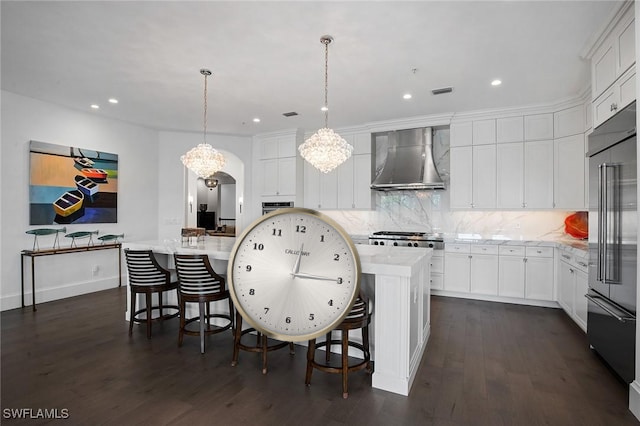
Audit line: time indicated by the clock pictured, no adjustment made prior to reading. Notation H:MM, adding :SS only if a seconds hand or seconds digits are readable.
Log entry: 12:15
